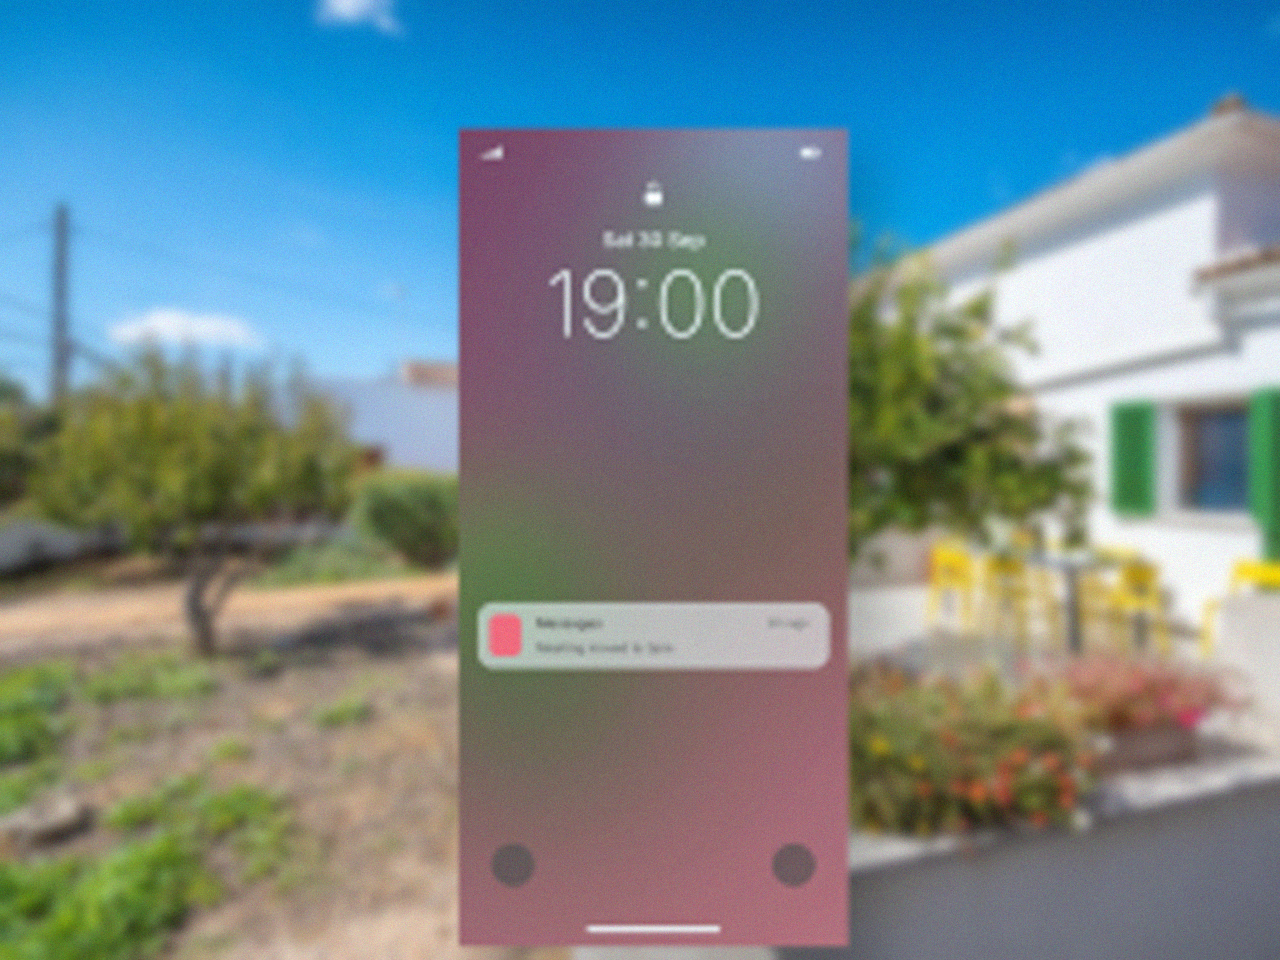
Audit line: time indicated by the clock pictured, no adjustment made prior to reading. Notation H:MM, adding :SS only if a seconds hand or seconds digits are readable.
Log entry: 19:00
